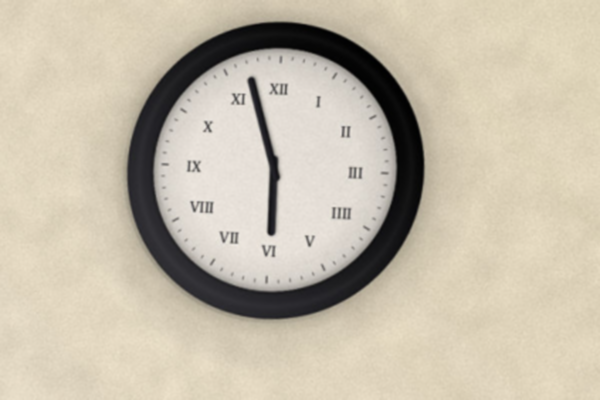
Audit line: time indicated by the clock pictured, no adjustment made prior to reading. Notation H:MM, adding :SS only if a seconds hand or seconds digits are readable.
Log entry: 5:57
